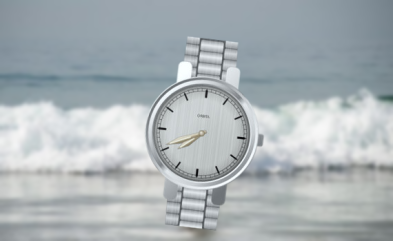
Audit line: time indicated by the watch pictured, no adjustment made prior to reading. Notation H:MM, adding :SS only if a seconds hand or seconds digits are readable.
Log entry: 7:41
